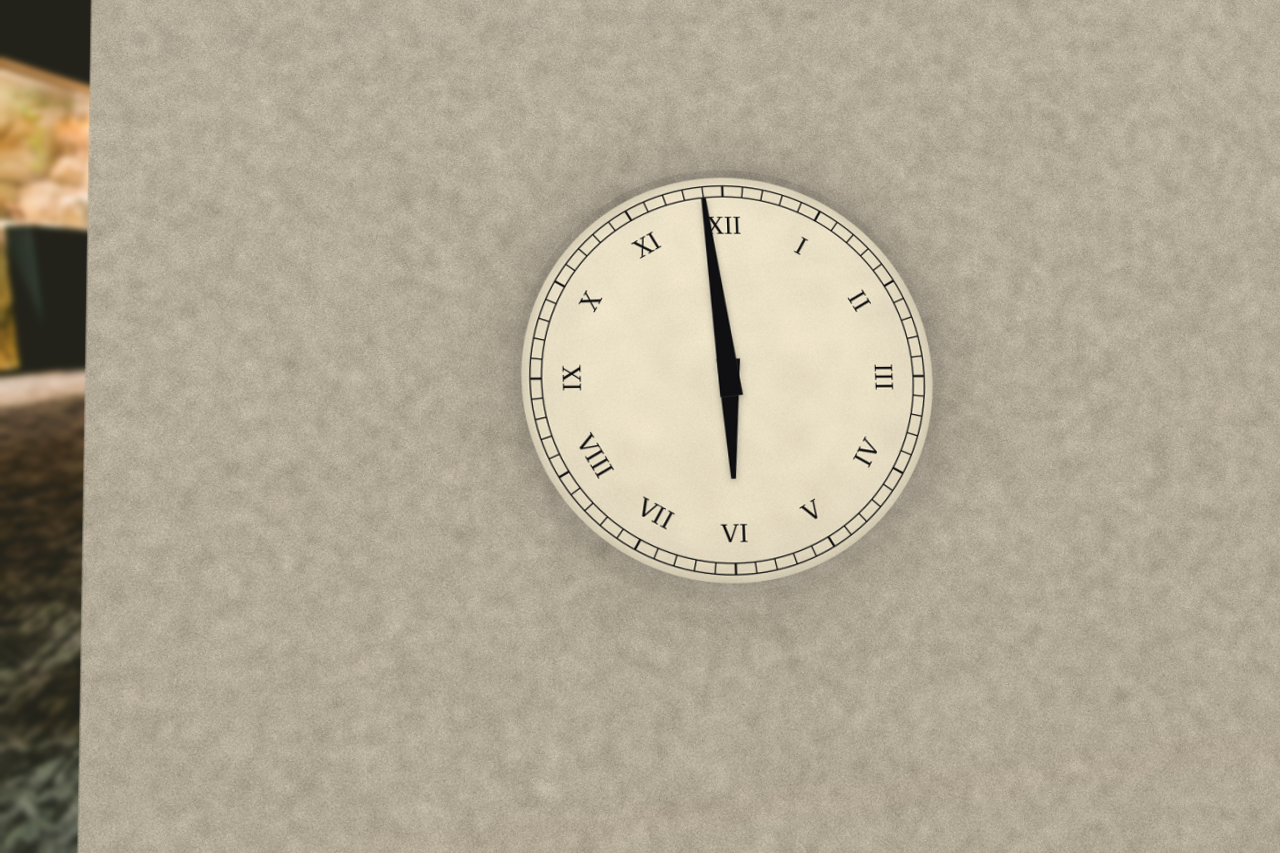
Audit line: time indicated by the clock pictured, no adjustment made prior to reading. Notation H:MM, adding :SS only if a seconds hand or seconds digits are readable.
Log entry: 5:59
